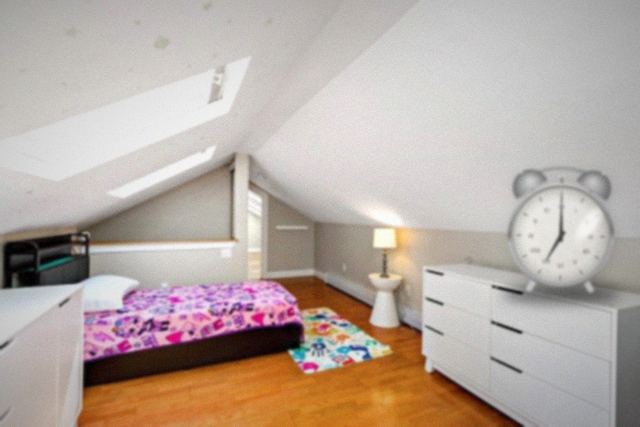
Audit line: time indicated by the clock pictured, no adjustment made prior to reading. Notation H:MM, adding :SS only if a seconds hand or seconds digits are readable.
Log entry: 7:00
